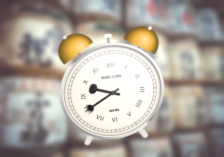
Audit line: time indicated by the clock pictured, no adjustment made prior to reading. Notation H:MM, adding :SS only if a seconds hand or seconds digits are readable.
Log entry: 9:40
